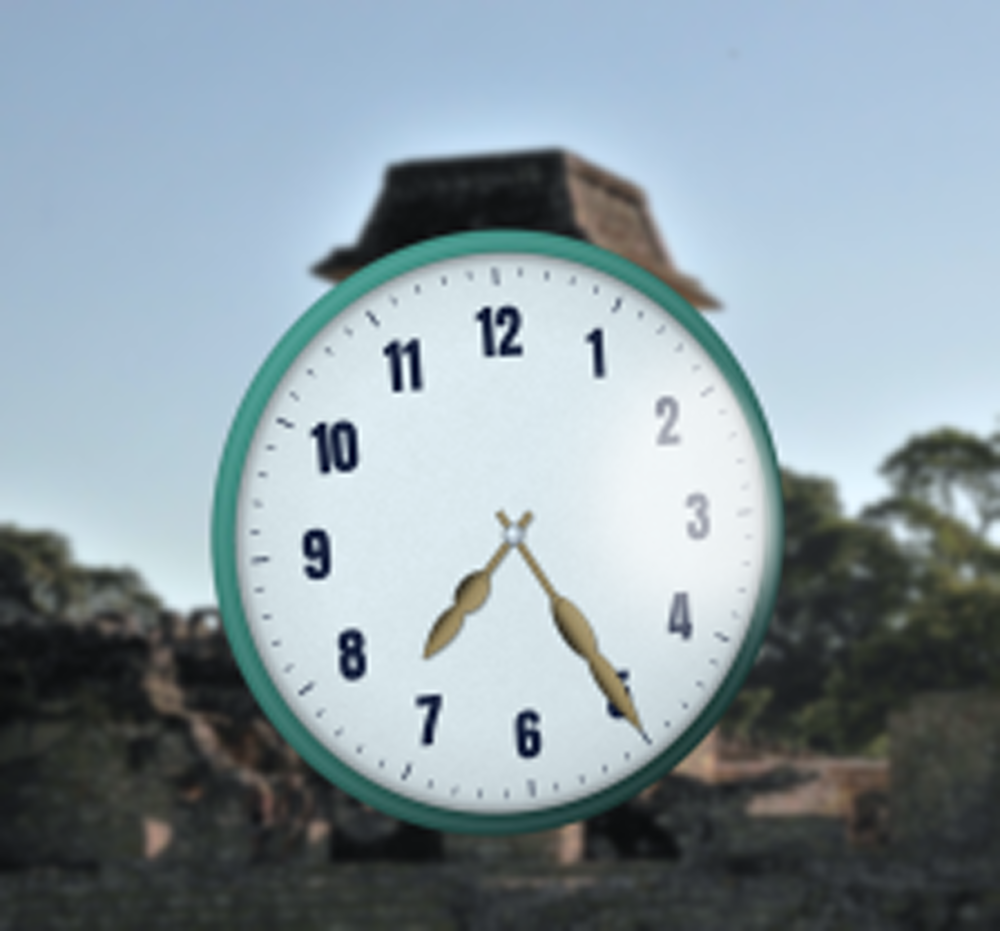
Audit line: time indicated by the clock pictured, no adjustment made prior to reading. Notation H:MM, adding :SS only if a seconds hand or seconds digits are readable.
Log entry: 7:25
